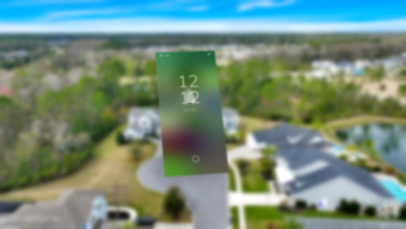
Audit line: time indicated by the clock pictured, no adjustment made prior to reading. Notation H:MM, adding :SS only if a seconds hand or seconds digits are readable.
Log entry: 12:12
